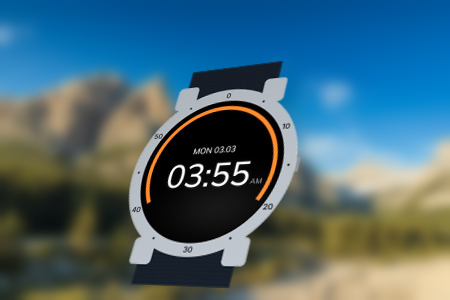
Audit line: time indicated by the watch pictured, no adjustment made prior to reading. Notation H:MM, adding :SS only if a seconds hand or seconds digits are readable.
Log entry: 3:55
